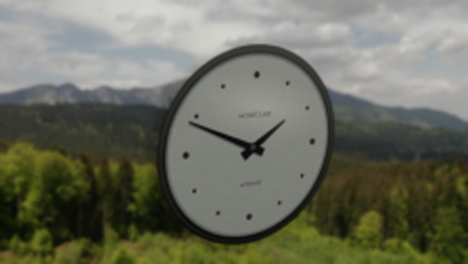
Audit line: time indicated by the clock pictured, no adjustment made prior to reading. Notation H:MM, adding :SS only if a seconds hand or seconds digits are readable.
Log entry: 1:49
